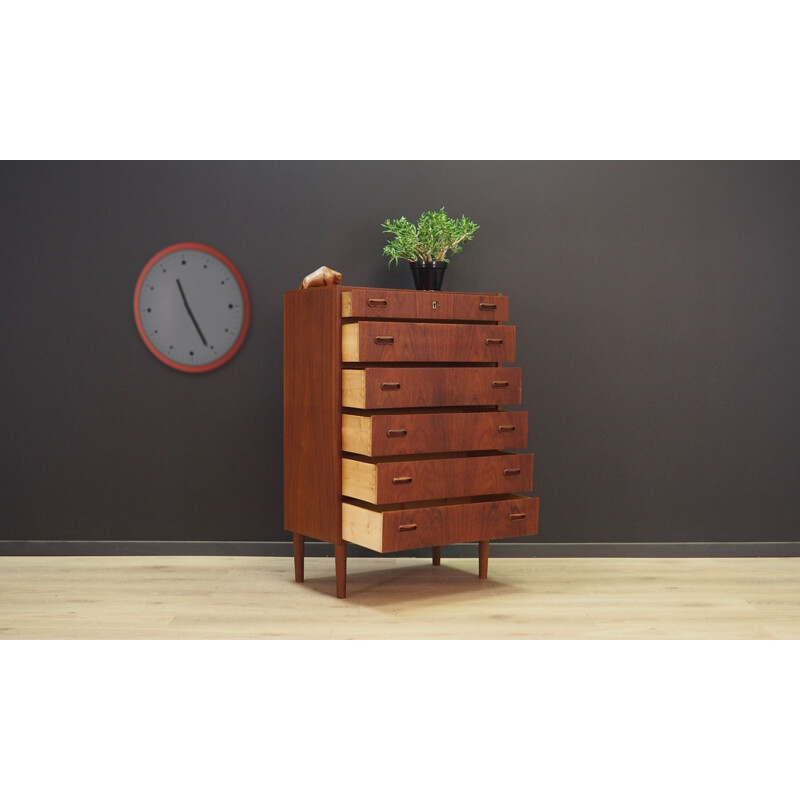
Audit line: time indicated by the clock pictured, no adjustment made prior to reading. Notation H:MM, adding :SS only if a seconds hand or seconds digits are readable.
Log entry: 11:26
